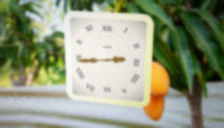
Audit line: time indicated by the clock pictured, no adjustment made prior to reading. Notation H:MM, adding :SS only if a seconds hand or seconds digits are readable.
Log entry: 2:44
